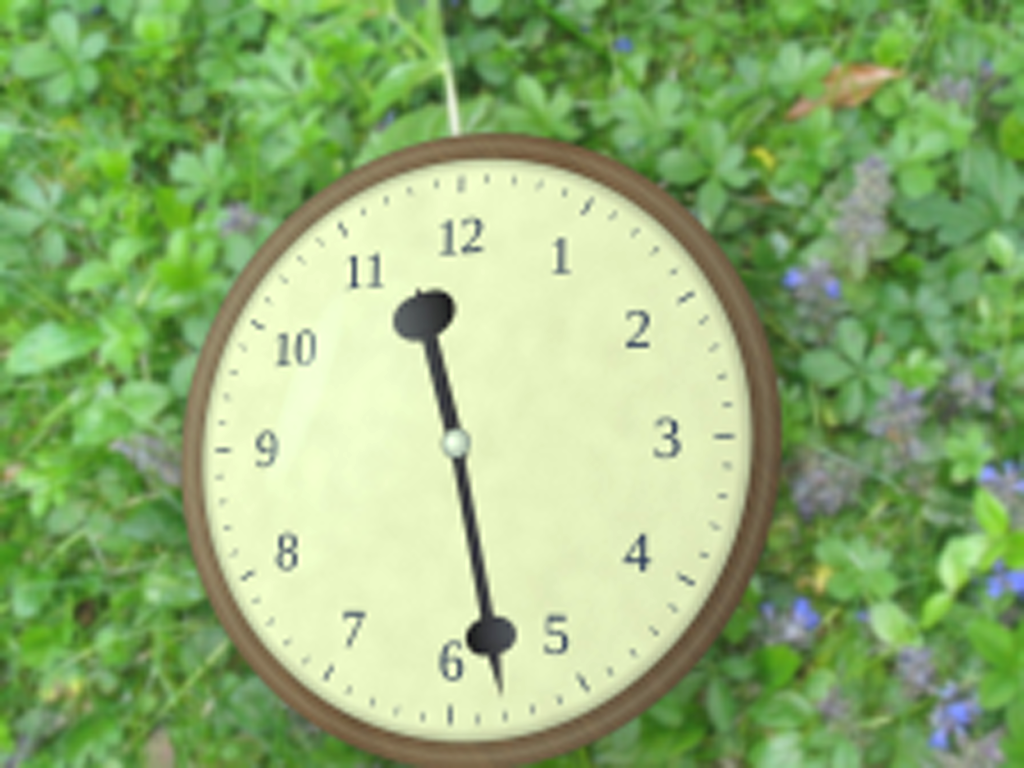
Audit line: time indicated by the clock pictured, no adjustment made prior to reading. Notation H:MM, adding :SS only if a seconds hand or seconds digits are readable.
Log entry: 11:28
